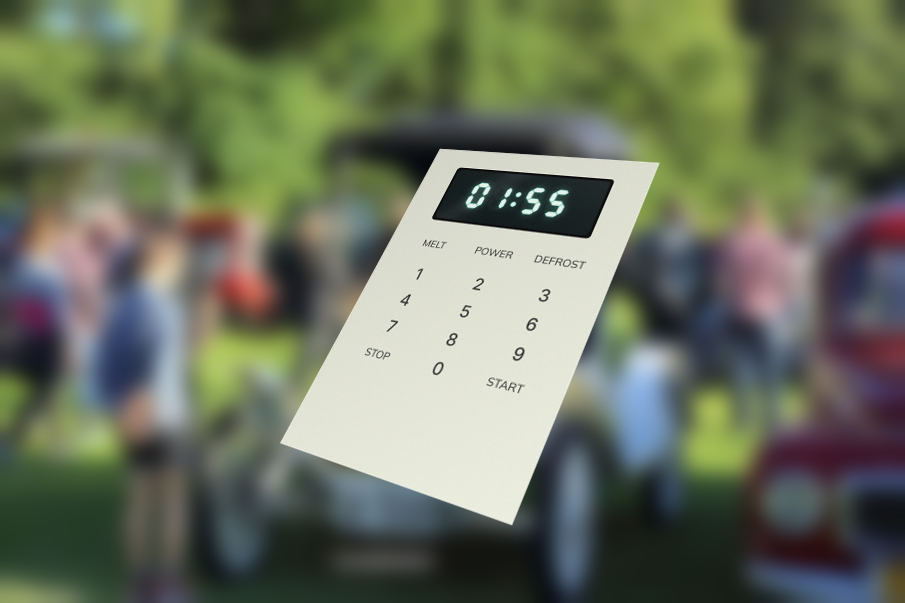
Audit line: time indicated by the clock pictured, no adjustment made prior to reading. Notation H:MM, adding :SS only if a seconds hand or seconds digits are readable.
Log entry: 1:55
